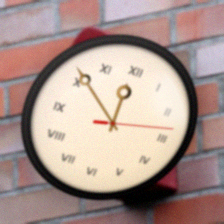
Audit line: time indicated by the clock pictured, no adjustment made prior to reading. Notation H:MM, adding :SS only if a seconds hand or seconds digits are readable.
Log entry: 11:51:13
